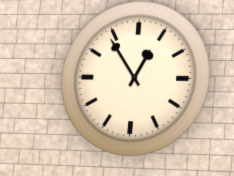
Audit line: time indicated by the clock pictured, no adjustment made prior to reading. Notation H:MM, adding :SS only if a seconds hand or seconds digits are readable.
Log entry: 12:54
